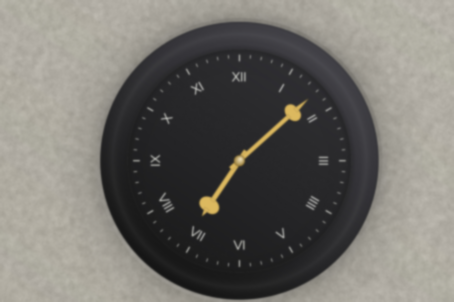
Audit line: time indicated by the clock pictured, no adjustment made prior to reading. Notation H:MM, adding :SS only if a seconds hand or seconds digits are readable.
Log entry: 7:08
